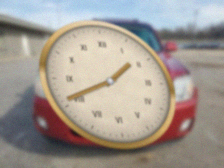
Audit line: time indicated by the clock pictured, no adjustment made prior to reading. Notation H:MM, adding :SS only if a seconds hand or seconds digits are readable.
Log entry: 1:41
